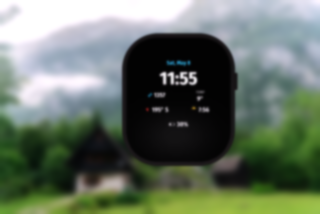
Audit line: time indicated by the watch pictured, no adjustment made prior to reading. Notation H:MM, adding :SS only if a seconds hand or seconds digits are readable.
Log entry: 11:55
